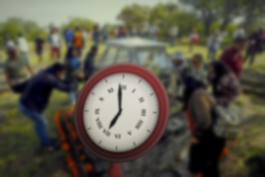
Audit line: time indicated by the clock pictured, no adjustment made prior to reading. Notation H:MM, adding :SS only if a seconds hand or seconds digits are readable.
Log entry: 6:59
